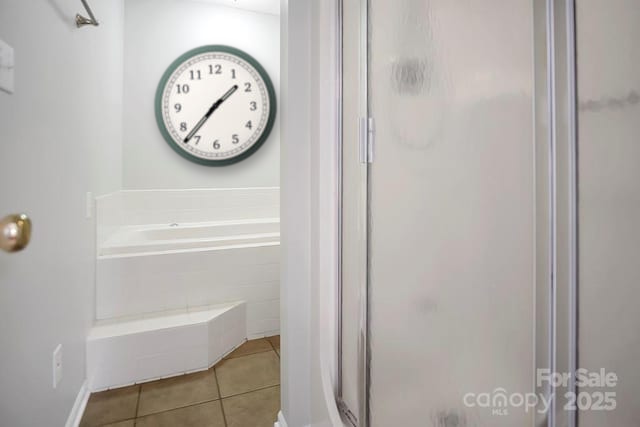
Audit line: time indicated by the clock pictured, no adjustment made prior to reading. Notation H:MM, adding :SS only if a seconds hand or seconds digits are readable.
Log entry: 1:37
